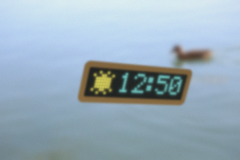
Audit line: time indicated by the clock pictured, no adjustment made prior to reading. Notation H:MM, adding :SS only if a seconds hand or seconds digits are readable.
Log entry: 12:50
